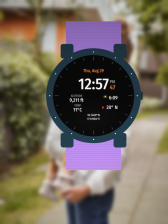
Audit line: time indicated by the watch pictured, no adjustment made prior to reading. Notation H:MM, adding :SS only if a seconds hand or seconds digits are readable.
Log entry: 12:57
